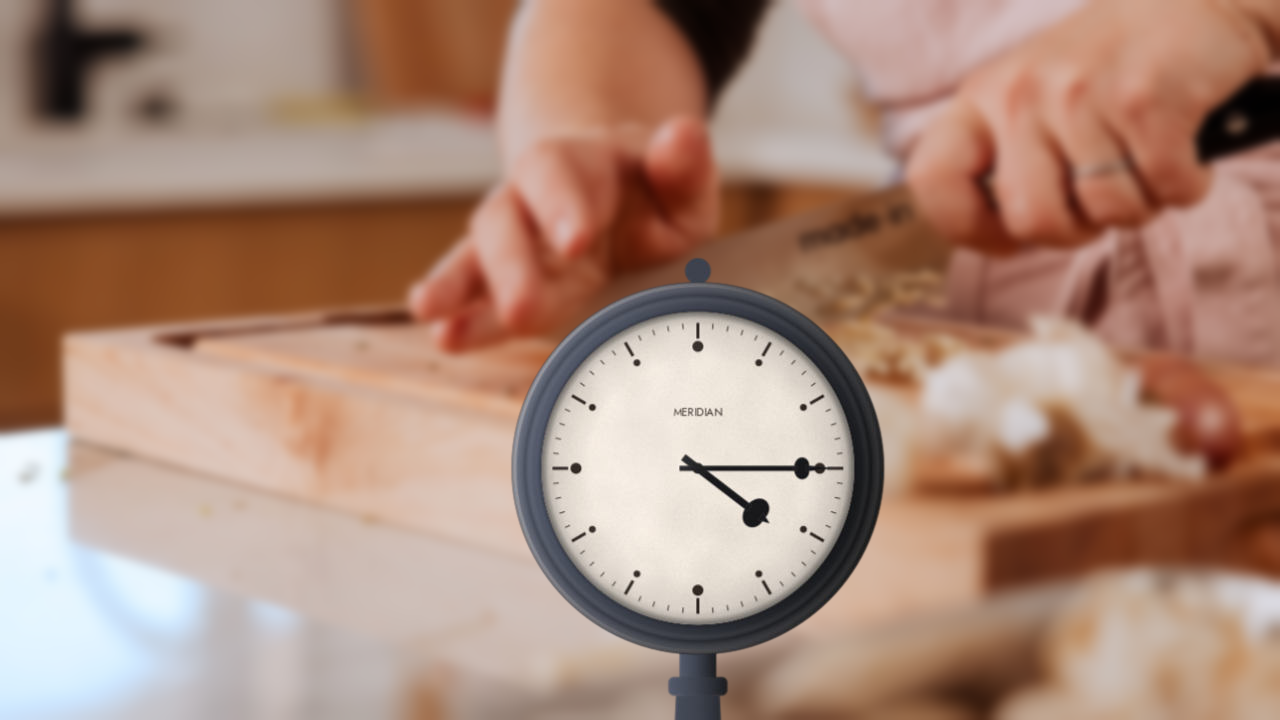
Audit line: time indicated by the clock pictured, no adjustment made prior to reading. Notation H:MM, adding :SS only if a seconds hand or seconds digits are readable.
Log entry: 4:15
